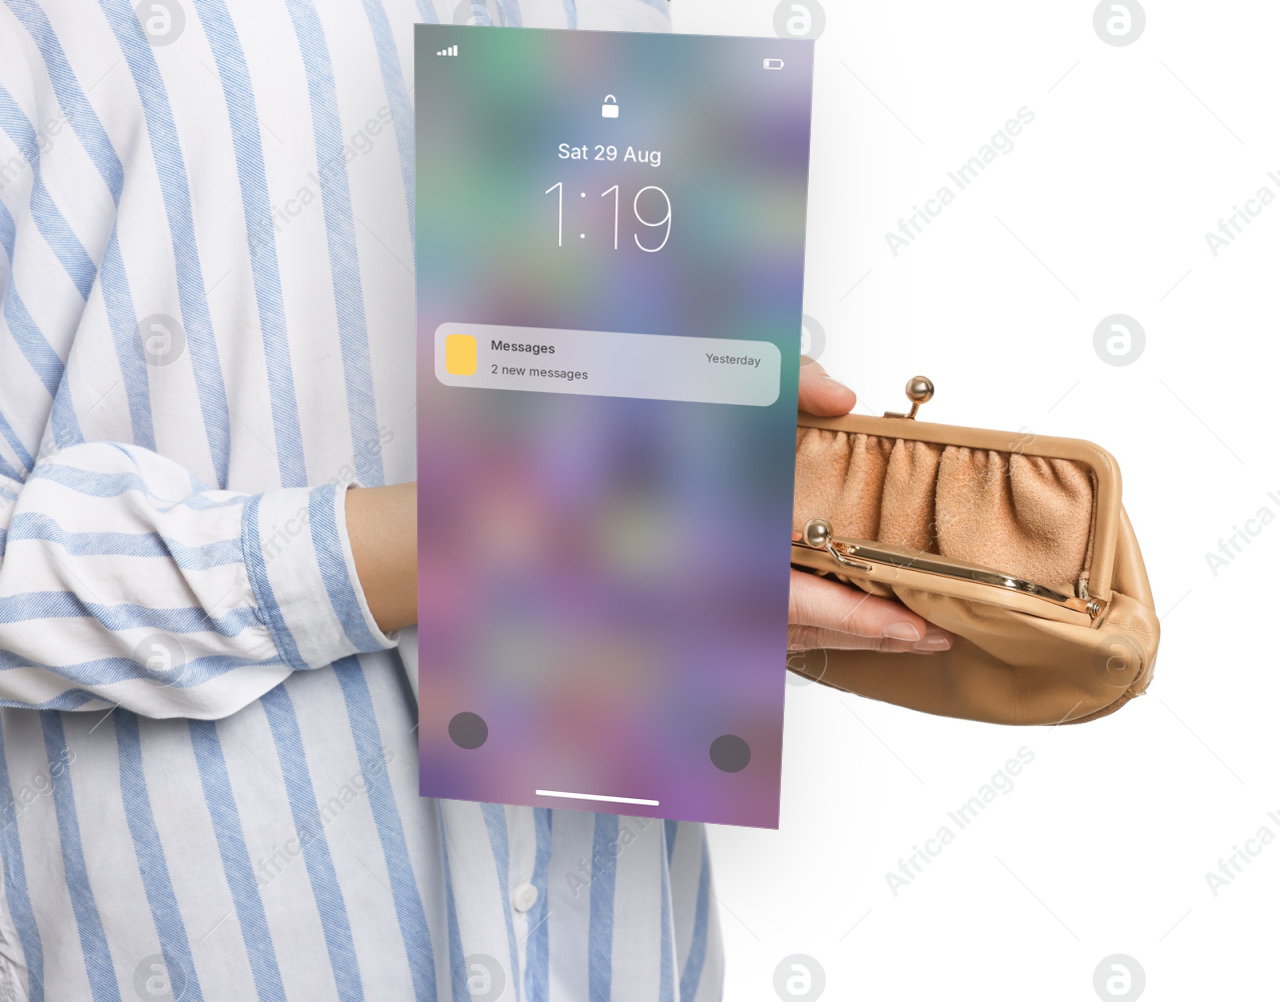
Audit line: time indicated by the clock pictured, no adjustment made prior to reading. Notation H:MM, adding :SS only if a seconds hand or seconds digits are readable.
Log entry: 1:19
